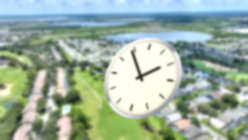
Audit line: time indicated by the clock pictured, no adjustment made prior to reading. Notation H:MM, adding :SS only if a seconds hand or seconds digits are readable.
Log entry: 1:54
